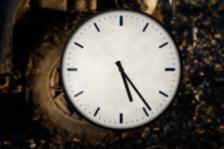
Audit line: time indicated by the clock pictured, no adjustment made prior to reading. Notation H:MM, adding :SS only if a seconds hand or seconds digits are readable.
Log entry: 5:24
